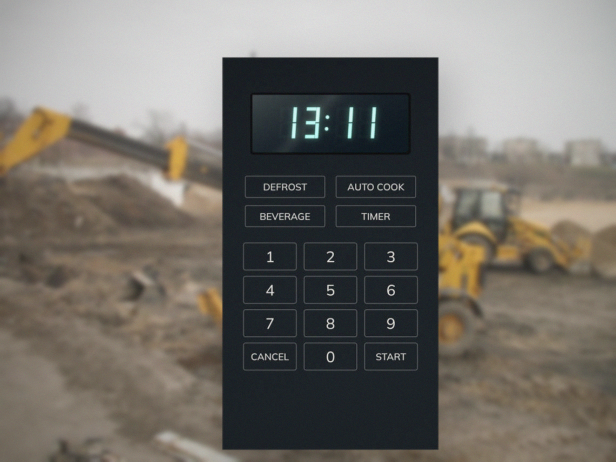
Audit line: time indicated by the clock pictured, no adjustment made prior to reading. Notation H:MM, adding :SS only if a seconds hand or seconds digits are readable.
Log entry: 13:11
